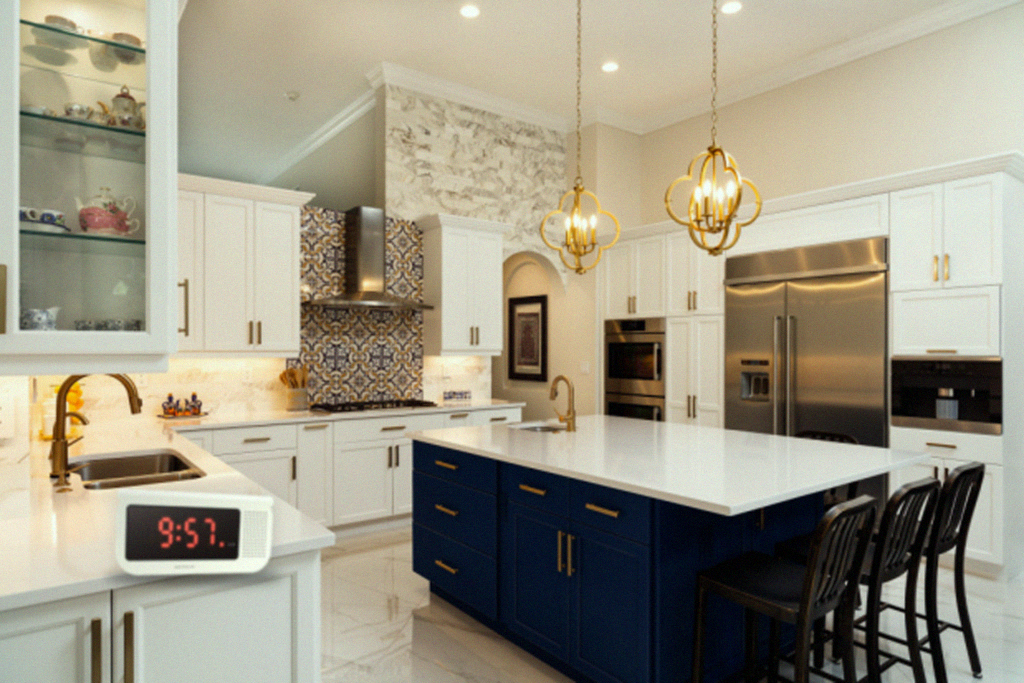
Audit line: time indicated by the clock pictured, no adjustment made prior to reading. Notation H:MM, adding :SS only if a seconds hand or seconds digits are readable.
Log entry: 9:57
